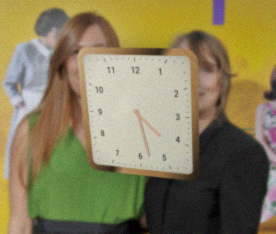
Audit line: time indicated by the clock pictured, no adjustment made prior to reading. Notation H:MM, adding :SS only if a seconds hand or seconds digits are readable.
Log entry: 4:28
